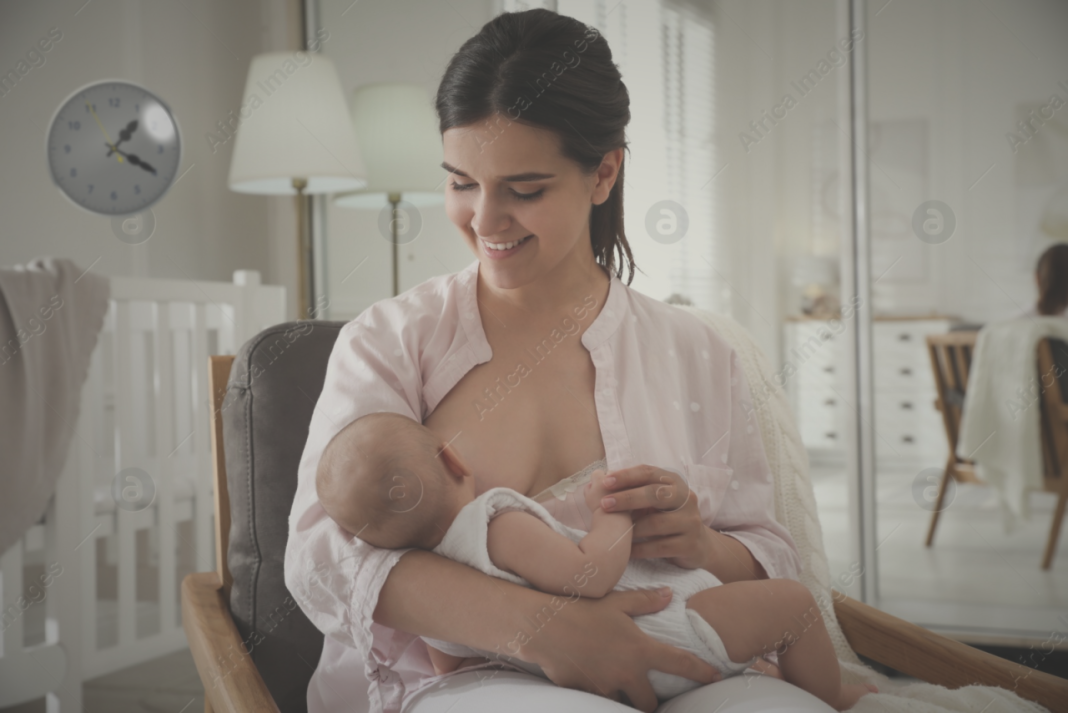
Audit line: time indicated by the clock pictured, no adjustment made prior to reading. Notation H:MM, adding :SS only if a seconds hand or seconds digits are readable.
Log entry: 1:19:55
